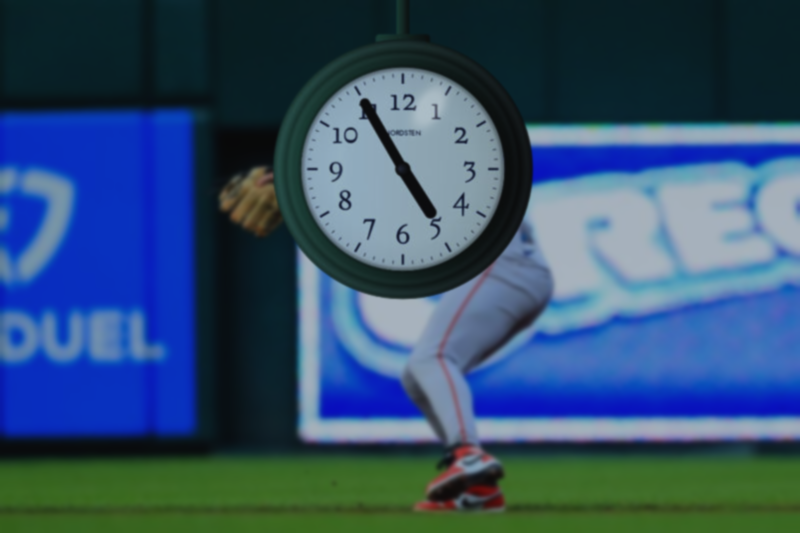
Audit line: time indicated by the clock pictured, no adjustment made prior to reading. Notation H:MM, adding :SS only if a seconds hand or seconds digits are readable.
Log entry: 4:55
